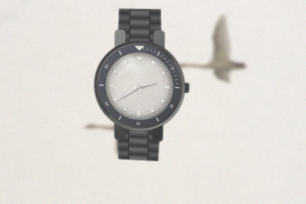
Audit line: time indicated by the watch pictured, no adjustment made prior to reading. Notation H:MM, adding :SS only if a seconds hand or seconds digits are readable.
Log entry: 2:39
